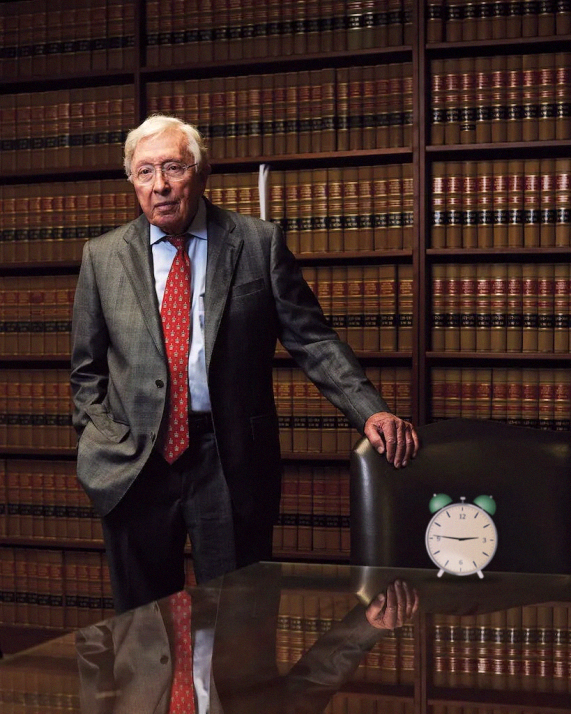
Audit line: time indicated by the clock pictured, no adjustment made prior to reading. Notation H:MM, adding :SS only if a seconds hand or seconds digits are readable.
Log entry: 2:46
